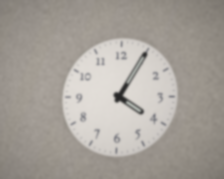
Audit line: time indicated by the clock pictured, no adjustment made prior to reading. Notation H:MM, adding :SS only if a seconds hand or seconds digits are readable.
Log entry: 4:05
